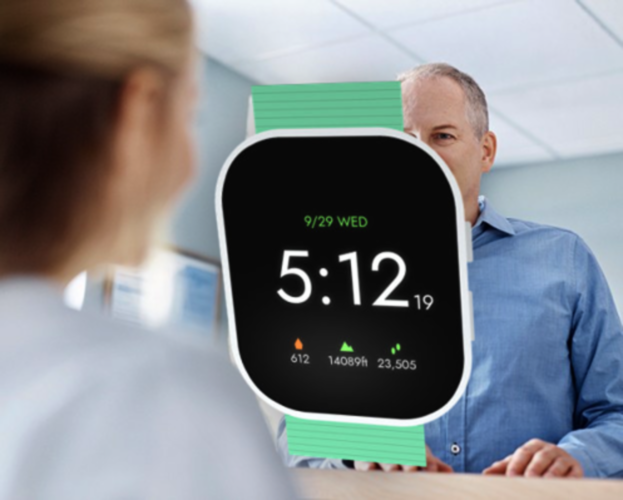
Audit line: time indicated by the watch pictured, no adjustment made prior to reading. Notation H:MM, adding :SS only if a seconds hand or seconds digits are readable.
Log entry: 5:12:19
